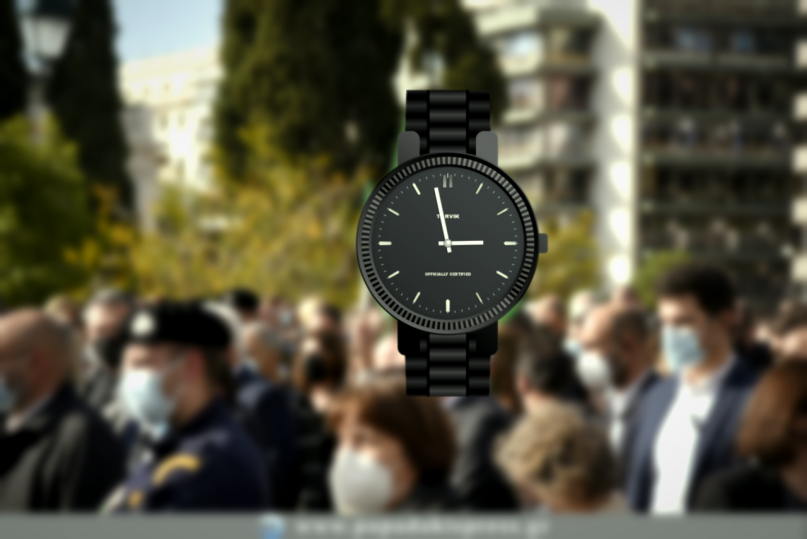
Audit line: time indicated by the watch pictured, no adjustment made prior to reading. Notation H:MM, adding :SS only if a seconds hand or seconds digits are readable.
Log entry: 2:58
